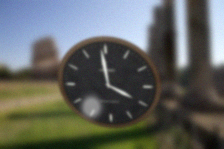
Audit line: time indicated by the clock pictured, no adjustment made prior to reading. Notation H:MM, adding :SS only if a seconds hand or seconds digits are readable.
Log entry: 3:59
